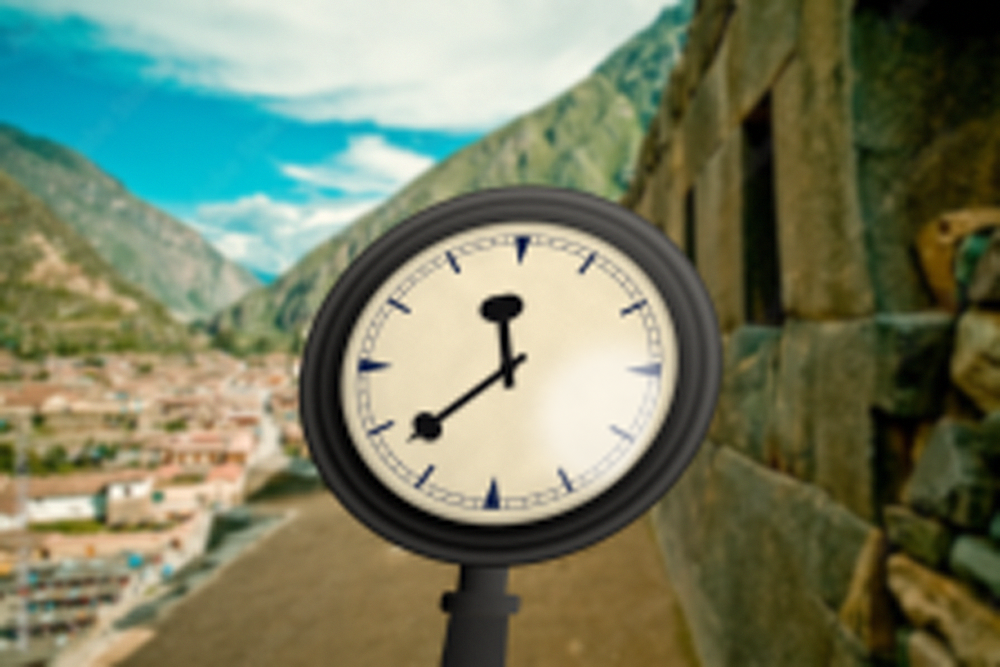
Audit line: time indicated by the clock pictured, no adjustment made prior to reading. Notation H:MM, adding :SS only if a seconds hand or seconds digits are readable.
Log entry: 11:38
